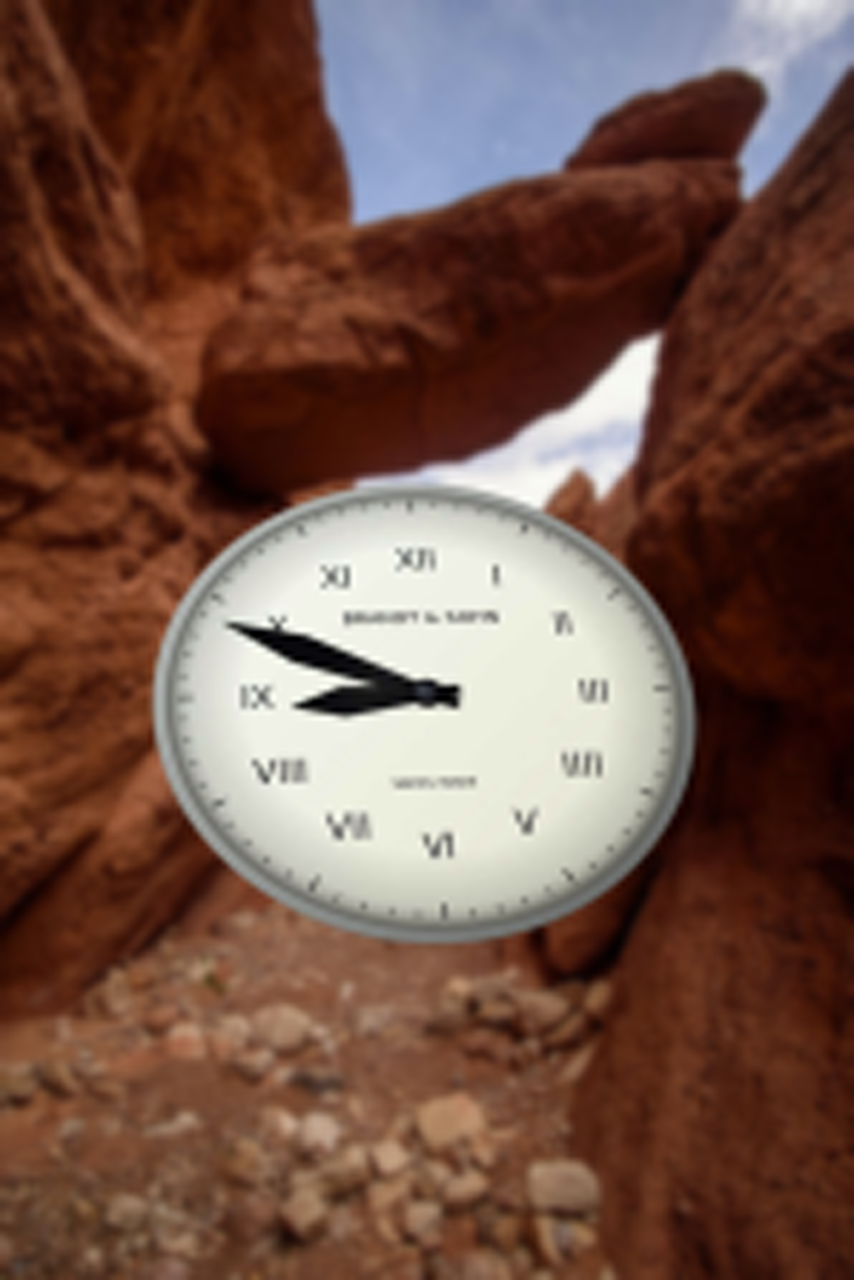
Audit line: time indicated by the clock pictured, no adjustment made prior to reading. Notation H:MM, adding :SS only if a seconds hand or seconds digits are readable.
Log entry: 8:49
